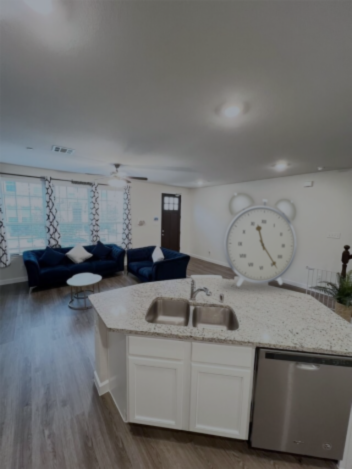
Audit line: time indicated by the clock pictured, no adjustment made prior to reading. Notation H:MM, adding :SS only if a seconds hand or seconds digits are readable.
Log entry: 11:24
